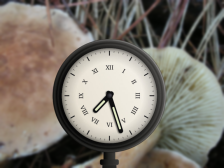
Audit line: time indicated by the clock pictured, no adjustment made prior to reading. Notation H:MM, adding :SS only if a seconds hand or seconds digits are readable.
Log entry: 7:27
